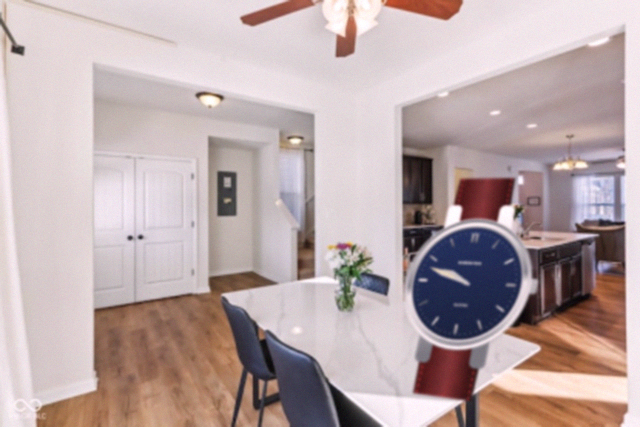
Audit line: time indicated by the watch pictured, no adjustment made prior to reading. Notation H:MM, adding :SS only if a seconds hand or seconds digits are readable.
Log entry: 9:48
